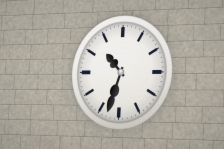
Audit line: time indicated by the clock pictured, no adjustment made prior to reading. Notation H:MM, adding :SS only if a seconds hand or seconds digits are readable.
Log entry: 10:33
